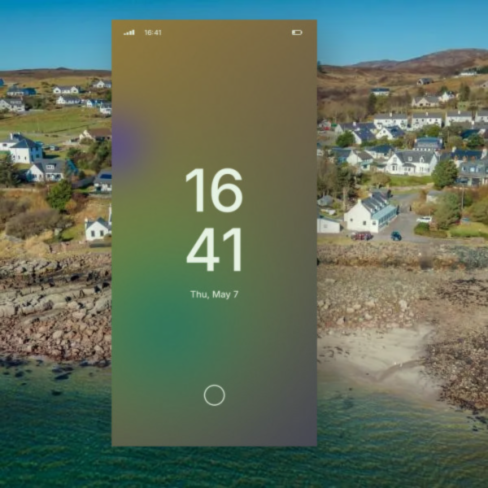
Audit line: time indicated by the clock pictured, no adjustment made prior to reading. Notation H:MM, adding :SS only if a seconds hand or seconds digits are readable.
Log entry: 16:41
